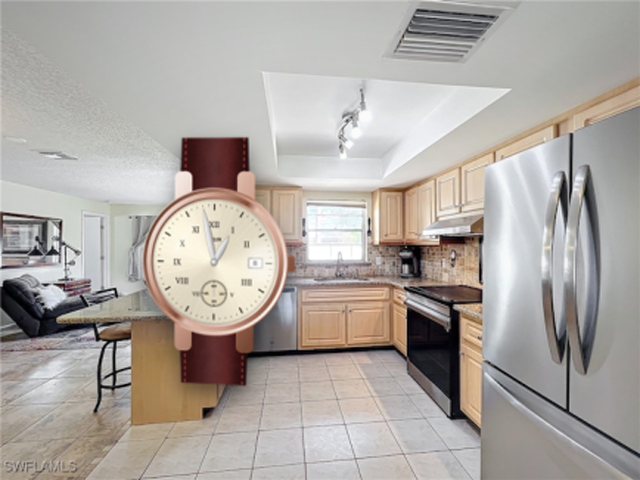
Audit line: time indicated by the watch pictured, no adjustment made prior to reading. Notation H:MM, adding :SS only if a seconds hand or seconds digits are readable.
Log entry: 12:58
